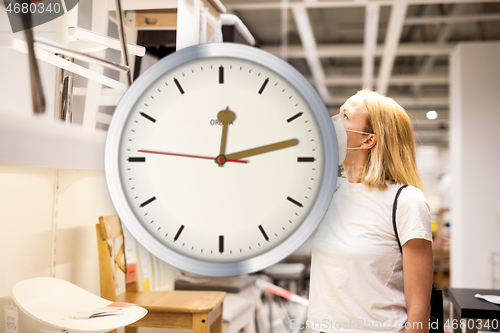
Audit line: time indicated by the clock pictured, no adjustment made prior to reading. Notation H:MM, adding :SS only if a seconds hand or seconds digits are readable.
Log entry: 12:12:46
